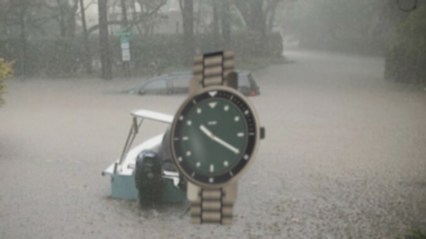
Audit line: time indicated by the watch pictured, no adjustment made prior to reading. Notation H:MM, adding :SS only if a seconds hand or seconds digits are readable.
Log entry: 10:20
